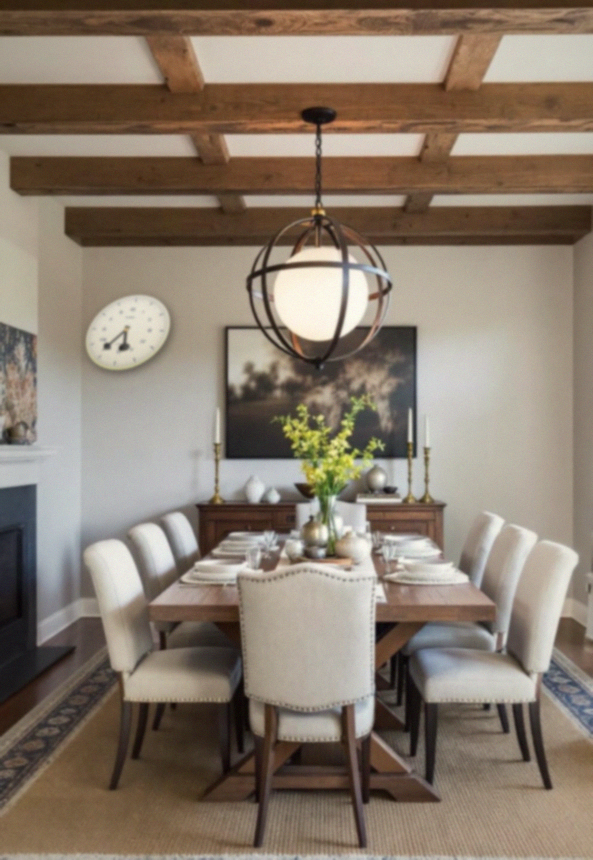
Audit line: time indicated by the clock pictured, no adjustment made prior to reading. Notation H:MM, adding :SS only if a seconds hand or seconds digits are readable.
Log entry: 5:36
